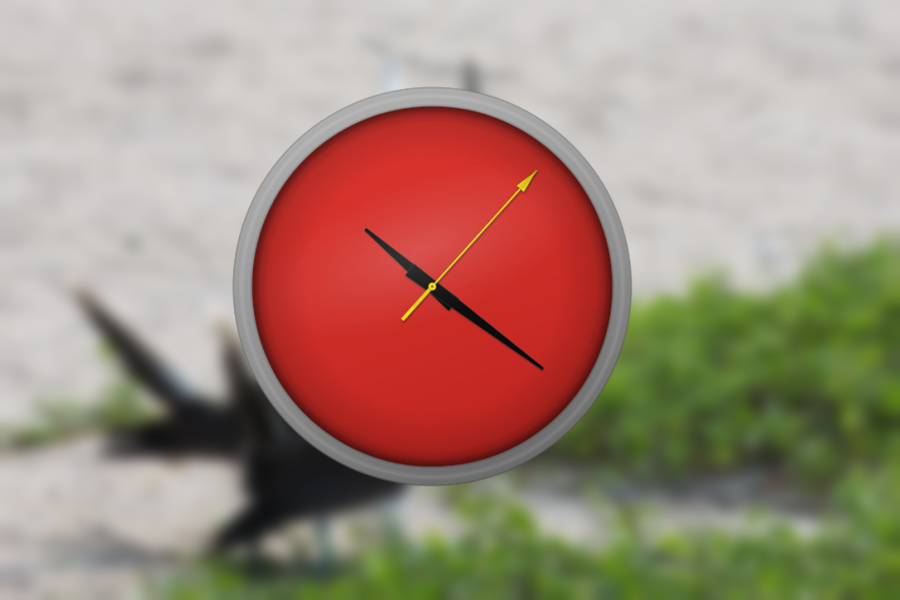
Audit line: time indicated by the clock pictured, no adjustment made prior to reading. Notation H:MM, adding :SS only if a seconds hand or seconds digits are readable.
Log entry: 10:21:07
